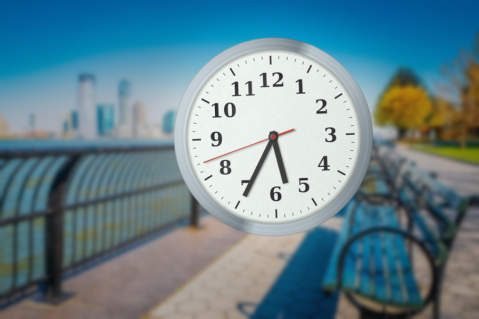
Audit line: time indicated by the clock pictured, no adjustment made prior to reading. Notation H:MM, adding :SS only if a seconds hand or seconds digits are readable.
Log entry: 5:34:42
